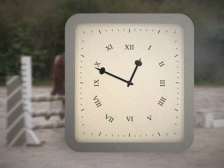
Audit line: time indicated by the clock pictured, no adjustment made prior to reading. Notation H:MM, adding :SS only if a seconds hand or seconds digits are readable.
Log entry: 12:49
